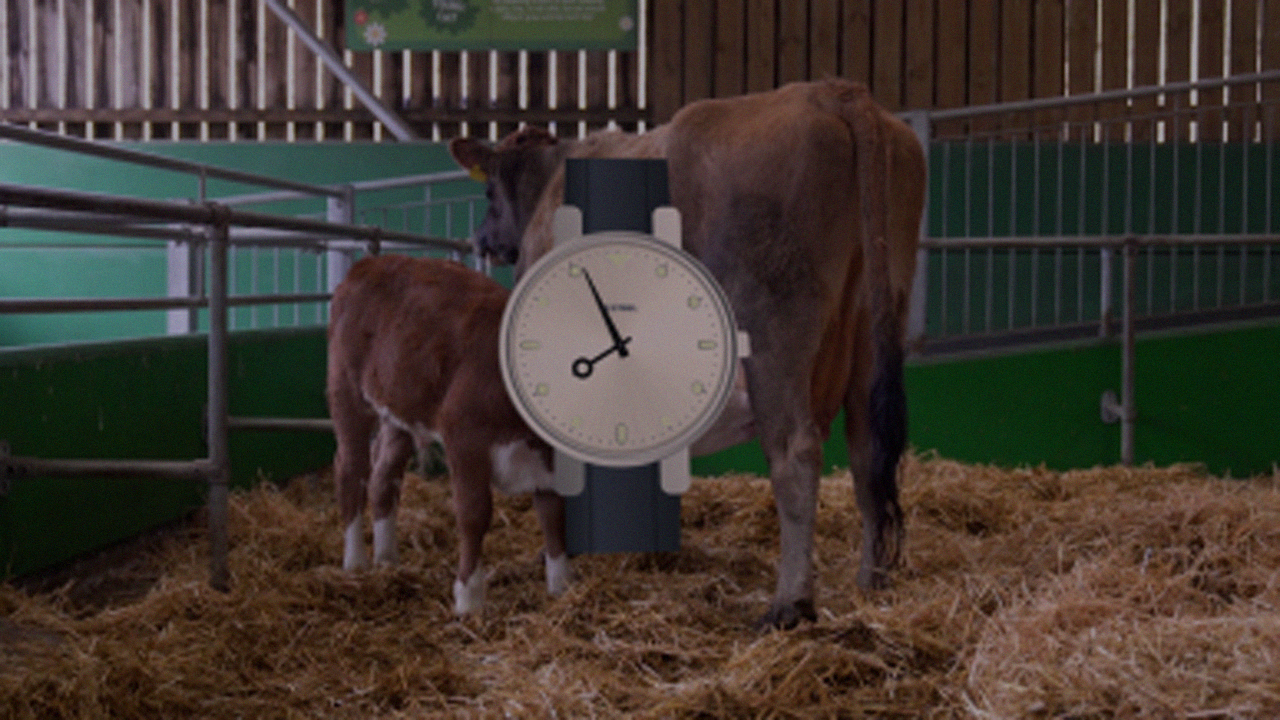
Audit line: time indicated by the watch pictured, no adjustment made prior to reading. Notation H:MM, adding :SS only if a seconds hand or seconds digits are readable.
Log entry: 7:56
